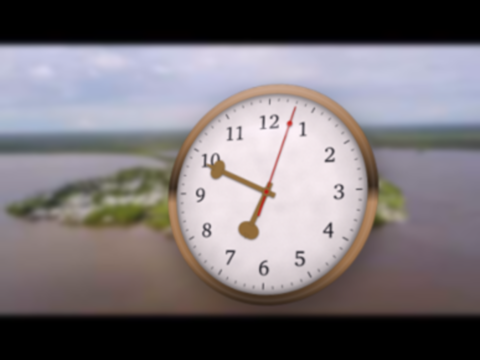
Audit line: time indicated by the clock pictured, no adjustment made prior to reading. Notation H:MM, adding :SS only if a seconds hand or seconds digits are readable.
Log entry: 6:49:03
